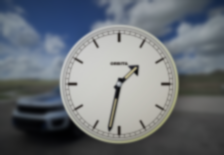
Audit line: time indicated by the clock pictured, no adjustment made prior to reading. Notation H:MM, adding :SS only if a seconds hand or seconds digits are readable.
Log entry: 1:32
